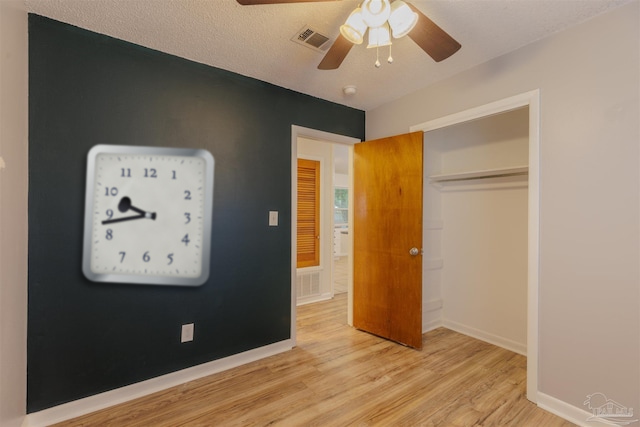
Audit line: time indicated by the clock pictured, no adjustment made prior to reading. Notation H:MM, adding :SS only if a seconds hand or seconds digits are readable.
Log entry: 9:43
